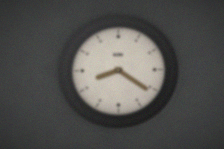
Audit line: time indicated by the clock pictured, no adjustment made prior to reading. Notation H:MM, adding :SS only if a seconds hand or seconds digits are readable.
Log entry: 8:21
